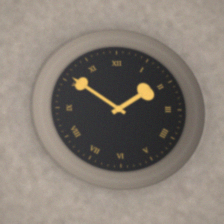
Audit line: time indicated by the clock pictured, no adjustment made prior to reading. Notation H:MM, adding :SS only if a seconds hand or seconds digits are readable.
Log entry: 1:51
